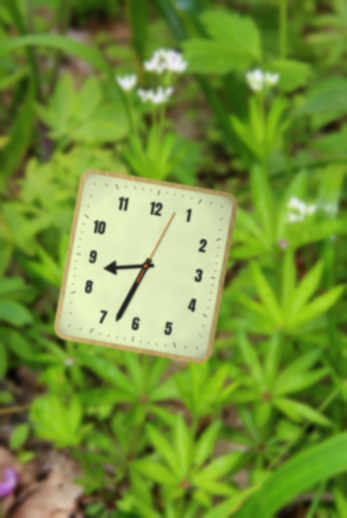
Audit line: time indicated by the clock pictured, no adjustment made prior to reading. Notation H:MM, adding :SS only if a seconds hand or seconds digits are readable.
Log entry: 8:33:03
